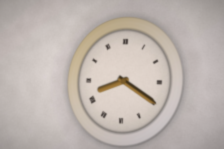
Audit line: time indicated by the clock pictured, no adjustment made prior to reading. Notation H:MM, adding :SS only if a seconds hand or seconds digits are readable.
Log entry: 8:20
